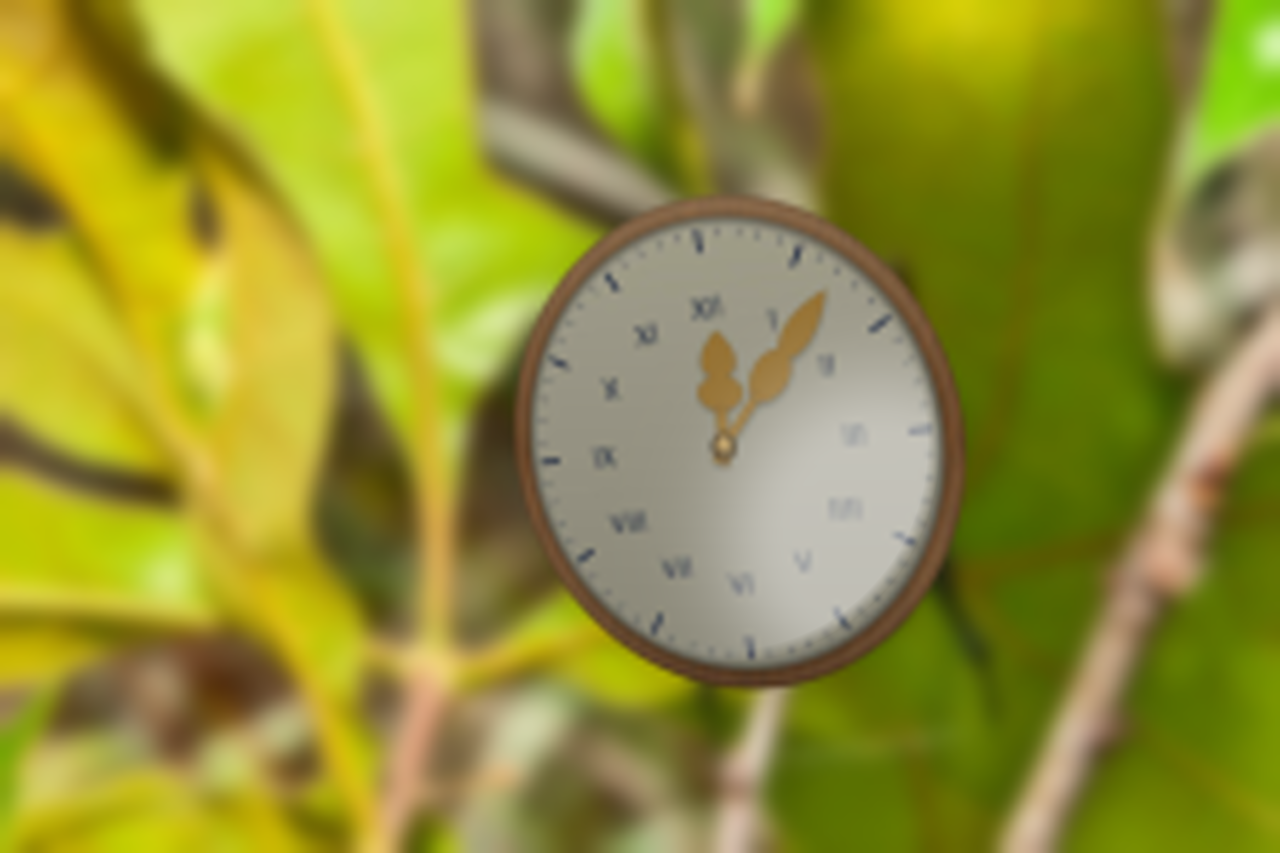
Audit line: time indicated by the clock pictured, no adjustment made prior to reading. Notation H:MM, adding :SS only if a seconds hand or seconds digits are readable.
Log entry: 12:07
